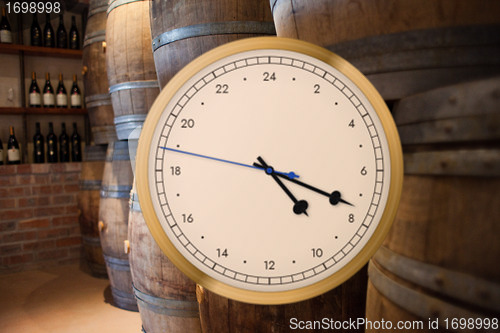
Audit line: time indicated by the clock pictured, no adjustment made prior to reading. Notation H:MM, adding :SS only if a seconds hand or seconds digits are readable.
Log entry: 9:18:47
